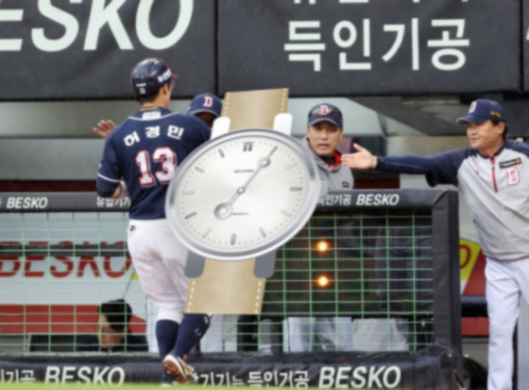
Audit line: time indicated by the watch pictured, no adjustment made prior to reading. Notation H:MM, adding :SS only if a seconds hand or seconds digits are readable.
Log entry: 7:05
